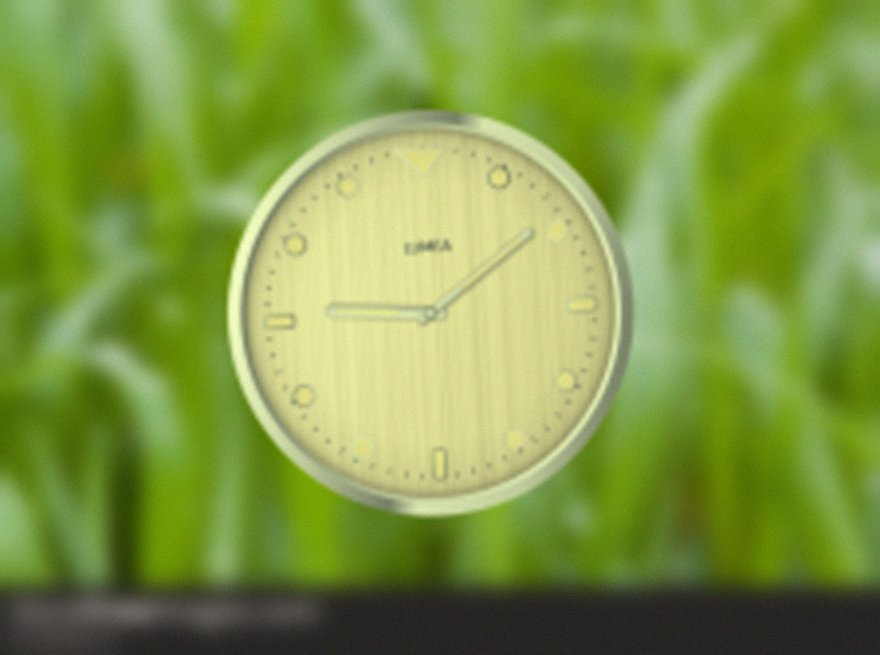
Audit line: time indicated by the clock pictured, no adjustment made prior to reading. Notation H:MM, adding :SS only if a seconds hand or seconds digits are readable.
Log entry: 9:09
